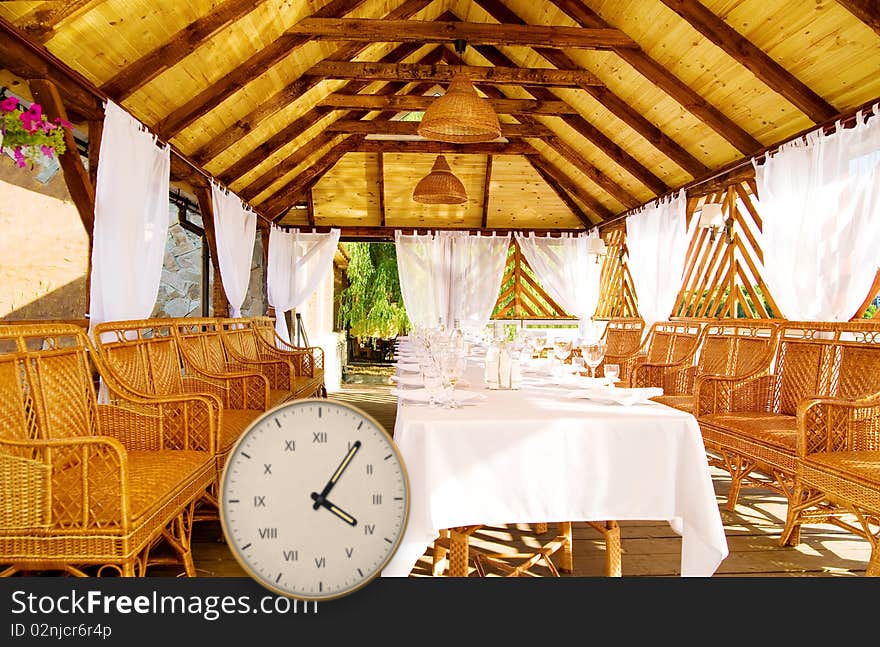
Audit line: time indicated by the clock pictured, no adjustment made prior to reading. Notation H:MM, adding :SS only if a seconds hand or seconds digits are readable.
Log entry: 4:06
